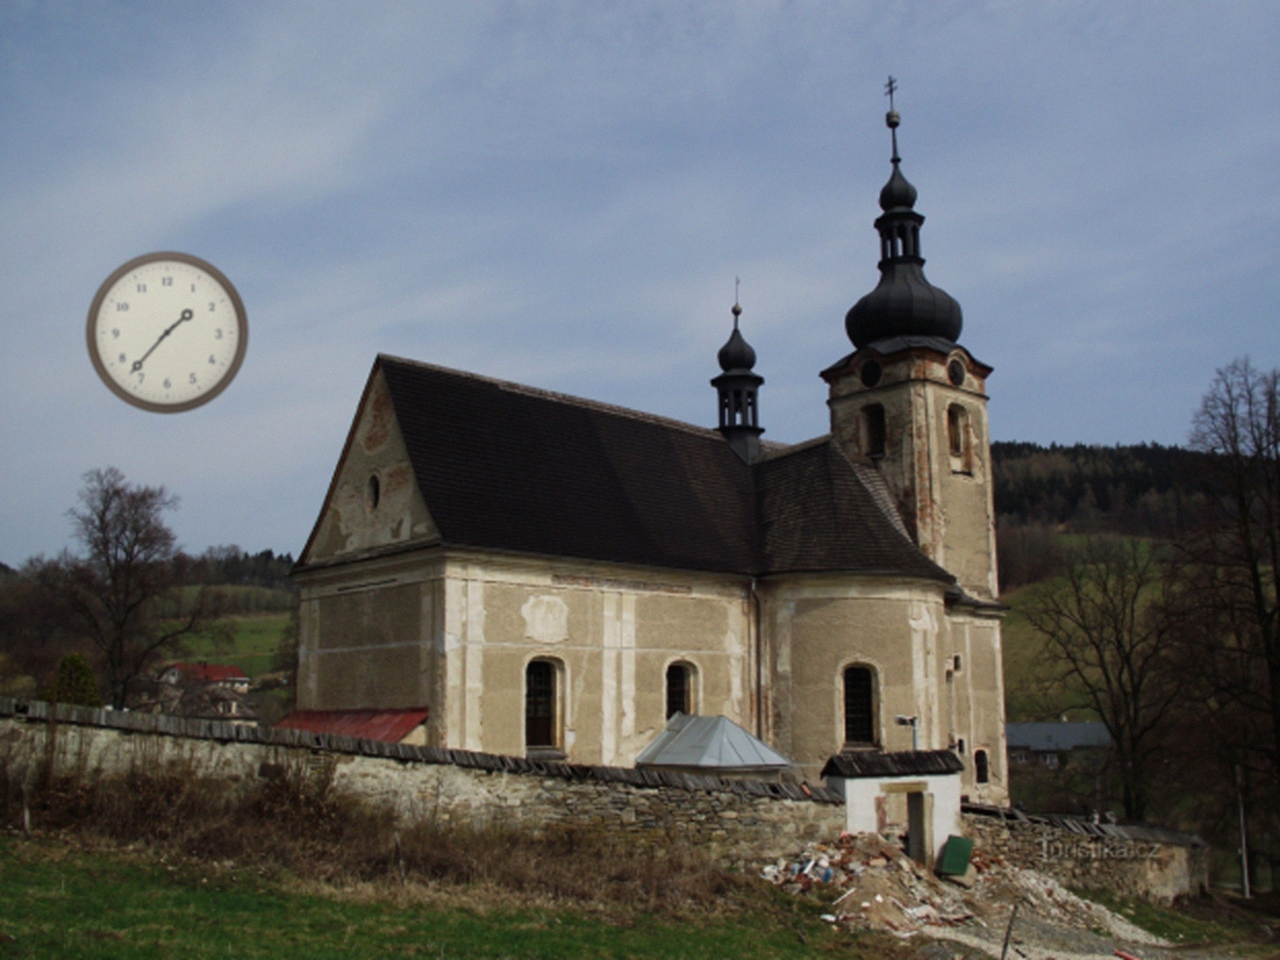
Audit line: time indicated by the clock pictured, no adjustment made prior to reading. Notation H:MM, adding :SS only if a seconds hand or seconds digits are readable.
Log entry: 1:37
